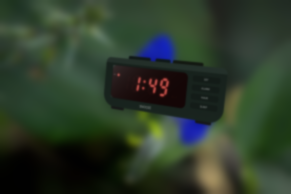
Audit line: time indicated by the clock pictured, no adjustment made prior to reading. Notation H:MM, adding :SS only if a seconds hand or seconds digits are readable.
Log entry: 1:49
